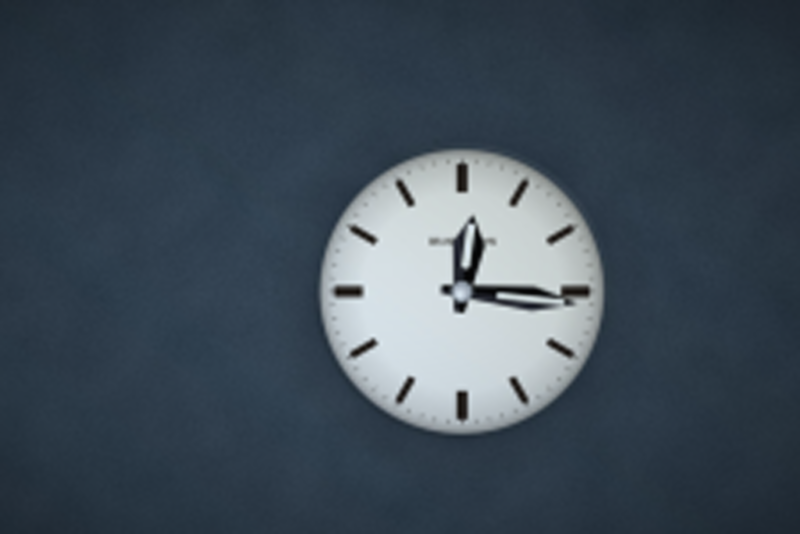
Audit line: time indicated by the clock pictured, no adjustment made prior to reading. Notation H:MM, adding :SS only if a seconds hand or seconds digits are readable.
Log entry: 12:16
